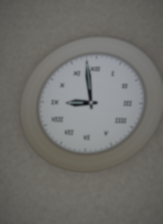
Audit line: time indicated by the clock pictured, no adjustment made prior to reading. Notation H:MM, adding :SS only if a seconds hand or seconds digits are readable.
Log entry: 8:58
